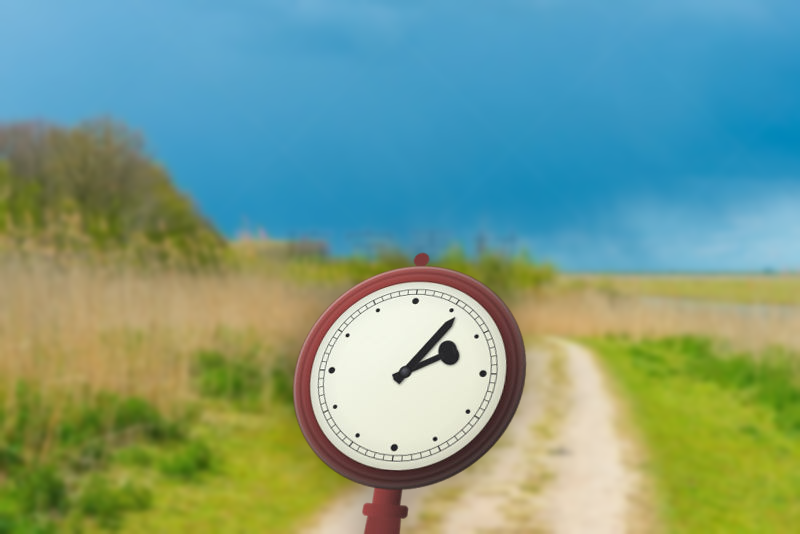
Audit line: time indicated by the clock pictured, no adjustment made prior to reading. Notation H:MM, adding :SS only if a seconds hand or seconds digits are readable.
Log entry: 2:06
